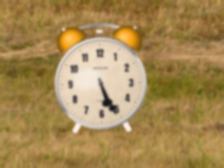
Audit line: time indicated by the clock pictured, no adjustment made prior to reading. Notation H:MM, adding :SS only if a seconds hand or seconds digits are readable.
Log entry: 5:26
